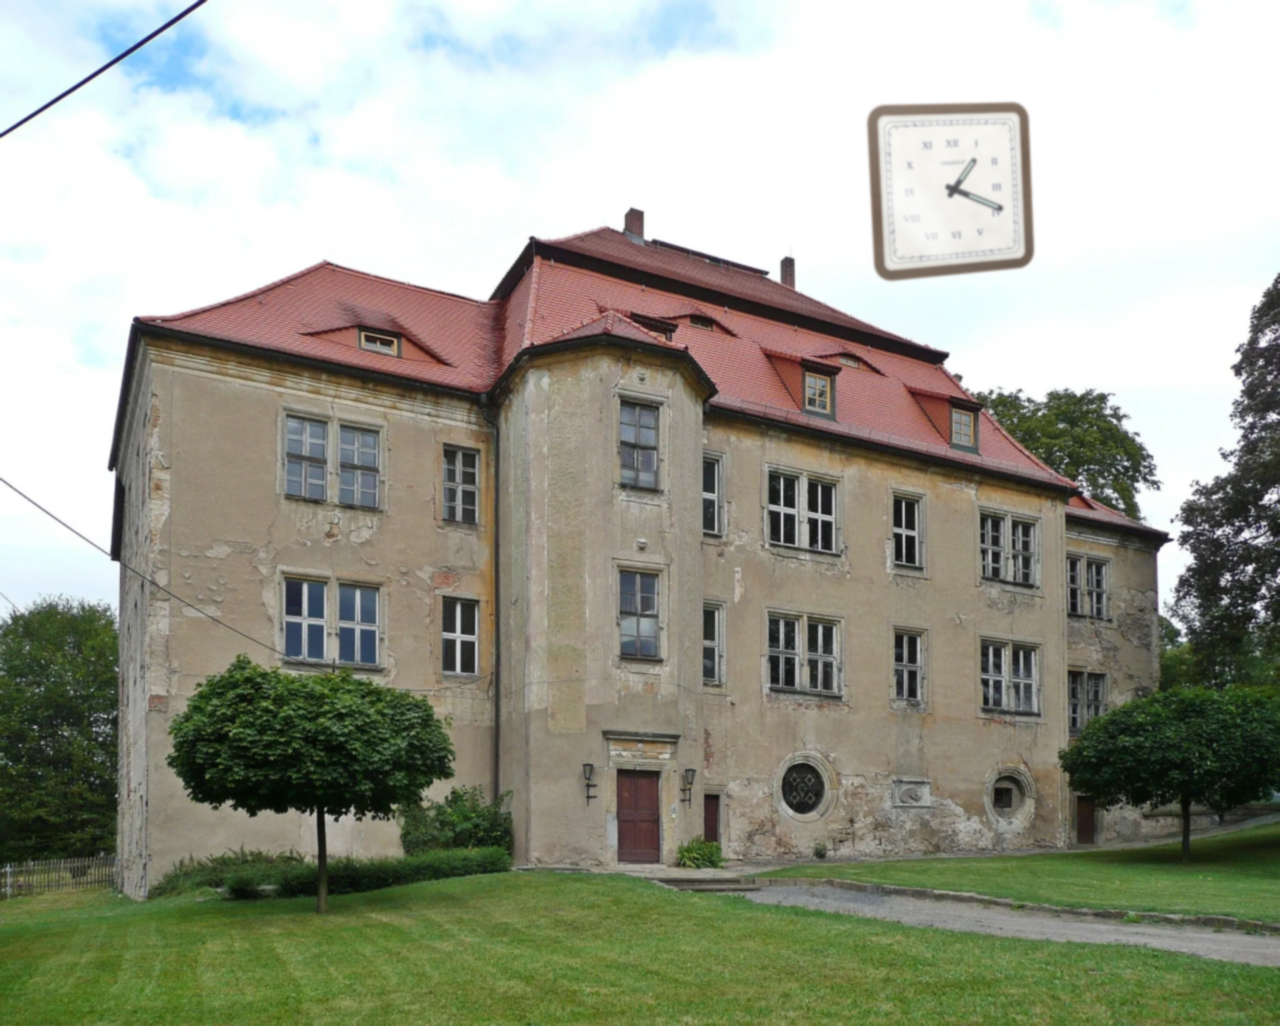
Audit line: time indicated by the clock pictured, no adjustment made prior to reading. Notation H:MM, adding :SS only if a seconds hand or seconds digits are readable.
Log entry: 1:19
